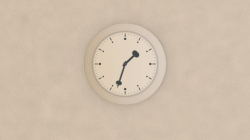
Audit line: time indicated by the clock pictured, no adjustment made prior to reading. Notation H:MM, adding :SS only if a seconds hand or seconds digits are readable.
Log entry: 1:33
